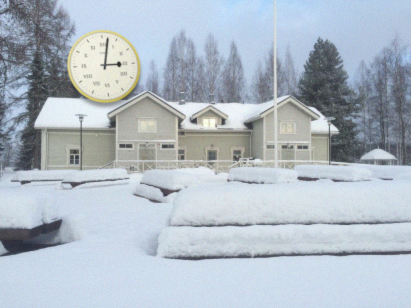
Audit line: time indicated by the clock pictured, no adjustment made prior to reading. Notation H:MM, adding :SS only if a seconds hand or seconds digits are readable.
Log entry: 3:02
